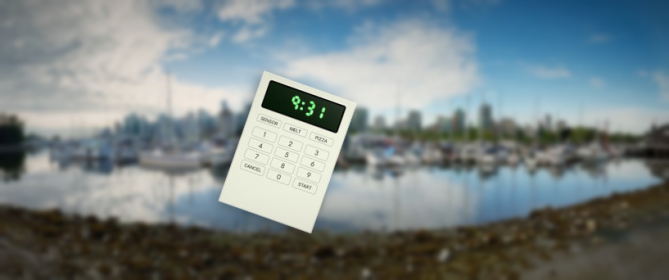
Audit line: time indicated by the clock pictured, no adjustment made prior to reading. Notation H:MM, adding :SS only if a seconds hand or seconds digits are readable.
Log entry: 9:31
